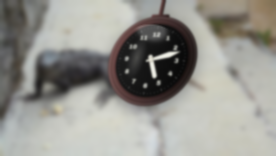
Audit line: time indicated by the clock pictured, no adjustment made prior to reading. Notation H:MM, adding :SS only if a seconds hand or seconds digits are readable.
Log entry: 5:12
